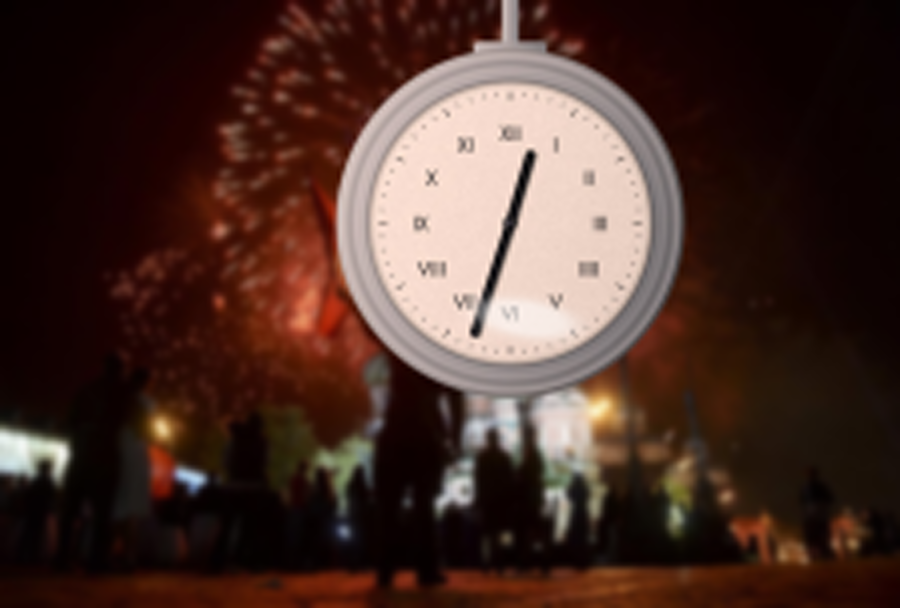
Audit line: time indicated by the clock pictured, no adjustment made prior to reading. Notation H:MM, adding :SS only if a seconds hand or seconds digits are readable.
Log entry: 12:33
